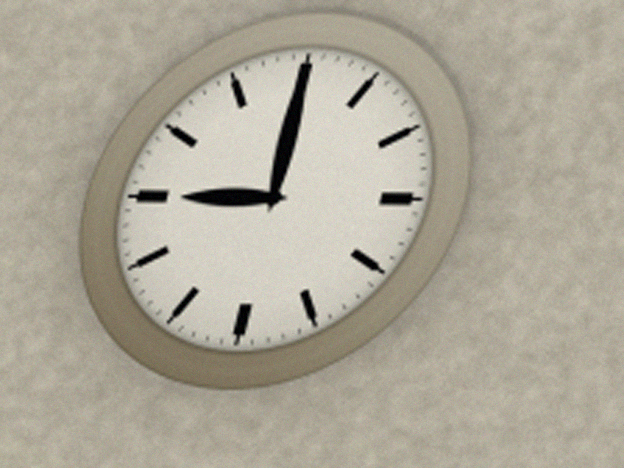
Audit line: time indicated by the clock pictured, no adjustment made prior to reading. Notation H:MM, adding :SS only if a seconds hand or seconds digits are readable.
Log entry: 9:00
